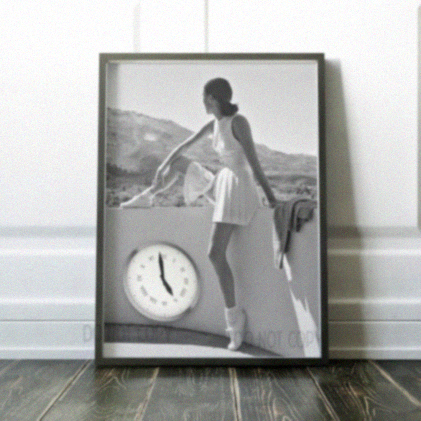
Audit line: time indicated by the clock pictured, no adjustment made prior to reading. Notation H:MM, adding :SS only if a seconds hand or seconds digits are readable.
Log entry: 4:59
